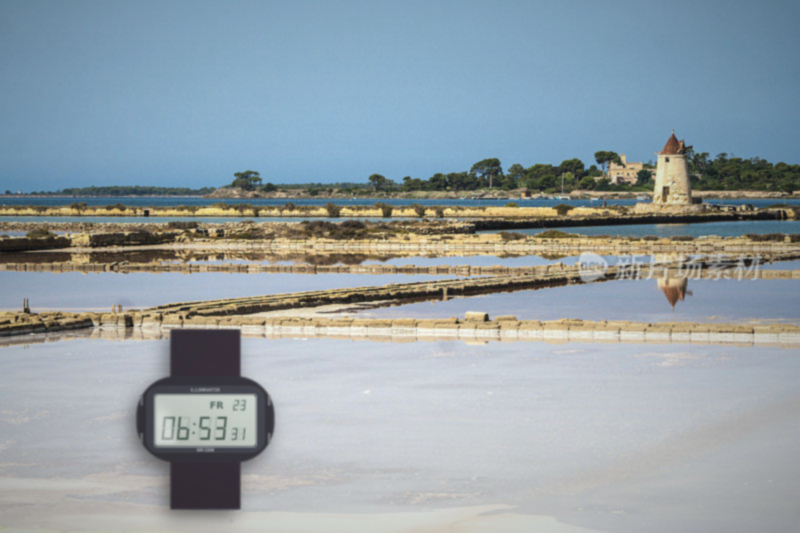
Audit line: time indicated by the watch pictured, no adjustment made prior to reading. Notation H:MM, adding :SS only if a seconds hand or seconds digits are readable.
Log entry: 6:53:31
